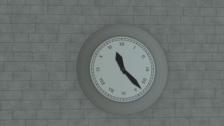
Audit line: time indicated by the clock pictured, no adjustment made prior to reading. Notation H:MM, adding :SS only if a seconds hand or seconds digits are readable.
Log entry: 11:23
